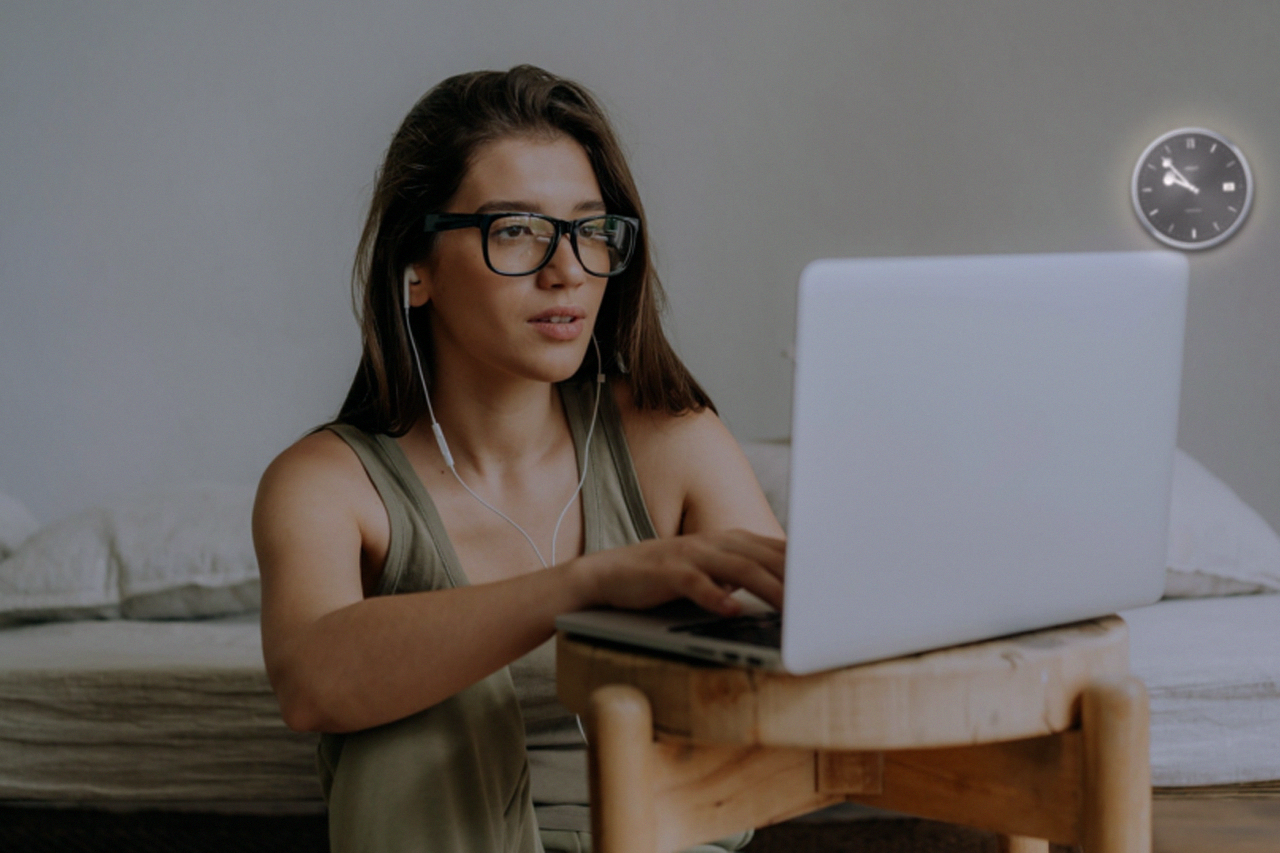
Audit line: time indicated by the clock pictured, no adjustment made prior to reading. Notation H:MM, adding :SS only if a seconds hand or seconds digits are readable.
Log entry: 9:53
